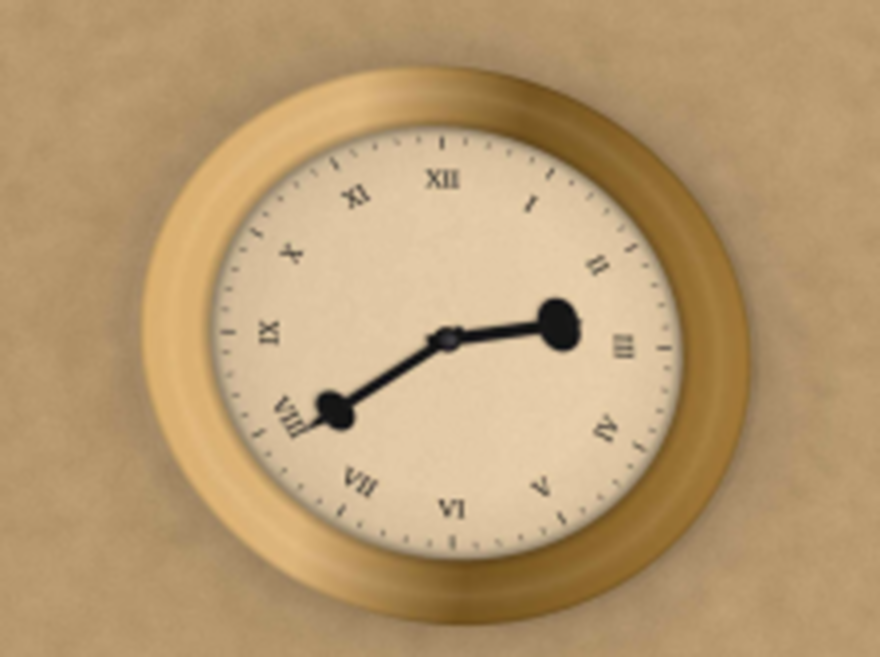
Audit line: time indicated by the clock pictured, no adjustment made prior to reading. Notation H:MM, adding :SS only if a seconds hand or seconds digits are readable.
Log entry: 2:39
